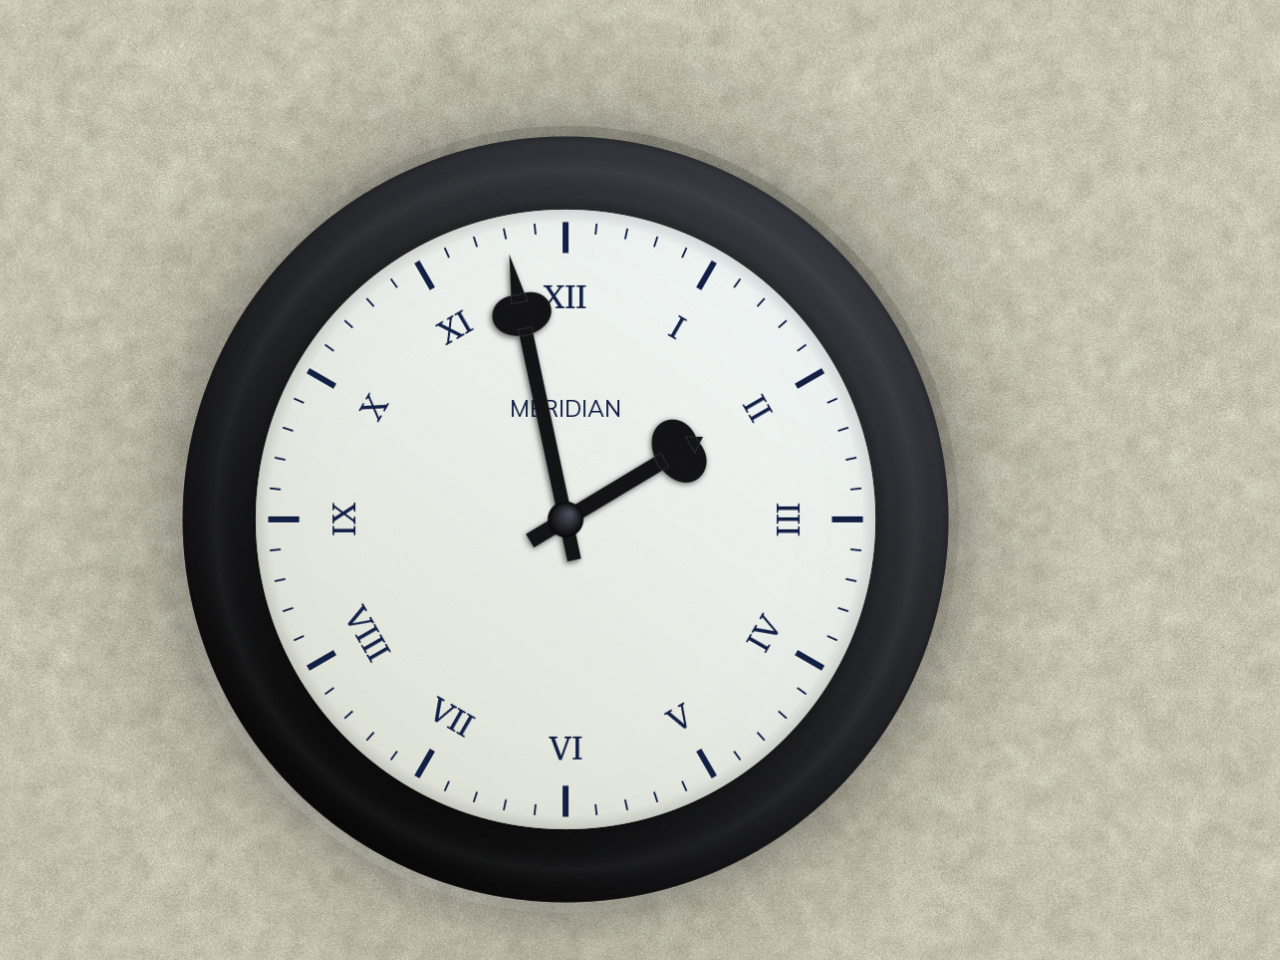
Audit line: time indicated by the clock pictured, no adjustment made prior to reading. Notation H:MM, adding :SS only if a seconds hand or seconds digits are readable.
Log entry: 1:58
